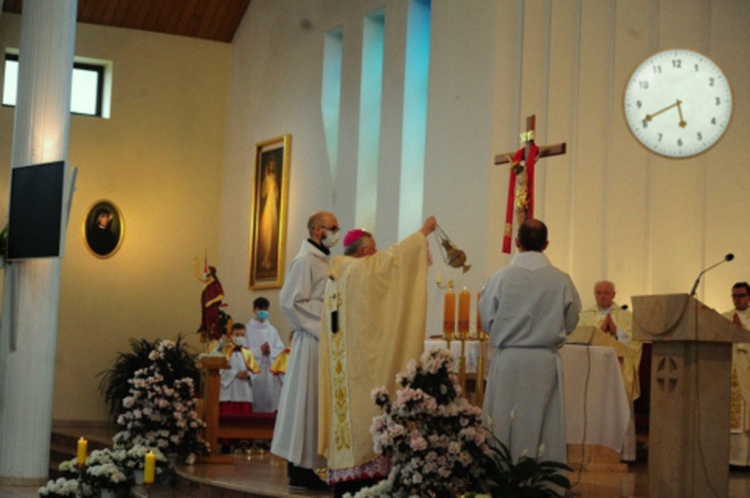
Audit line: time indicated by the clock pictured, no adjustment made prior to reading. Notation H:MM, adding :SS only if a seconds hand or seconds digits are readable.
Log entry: 5:41
